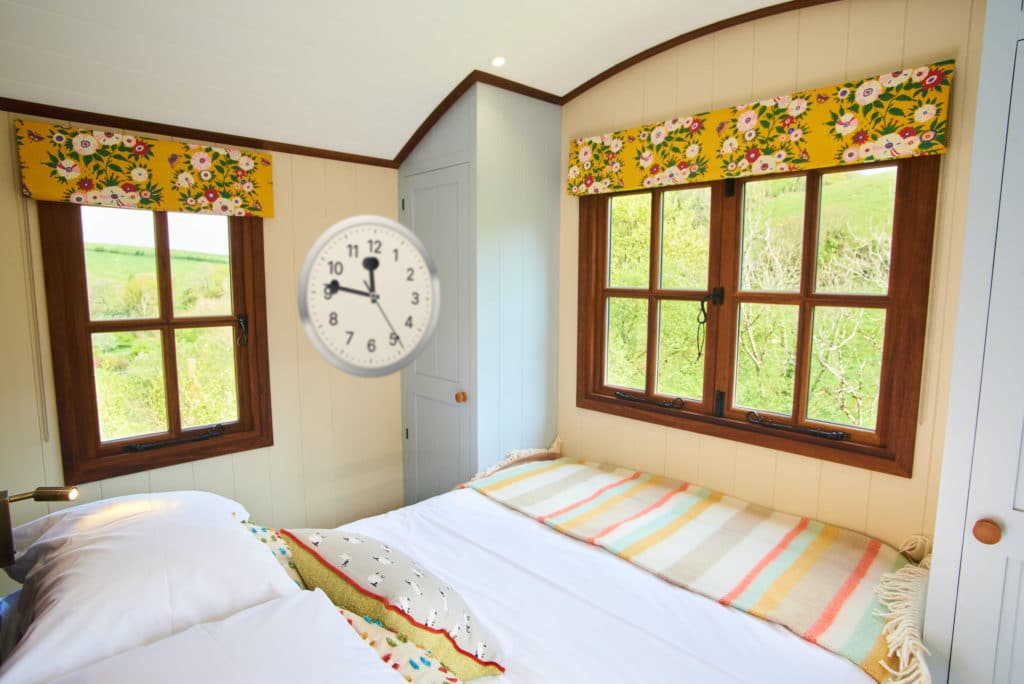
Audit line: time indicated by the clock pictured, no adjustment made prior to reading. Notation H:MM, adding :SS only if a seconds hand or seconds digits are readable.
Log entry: 11:46:24
